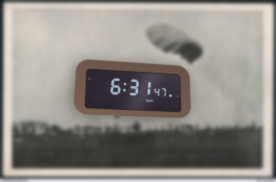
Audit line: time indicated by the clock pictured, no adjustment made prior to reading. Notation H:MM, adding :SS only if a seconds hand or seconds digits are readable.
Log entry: 6:31:47
